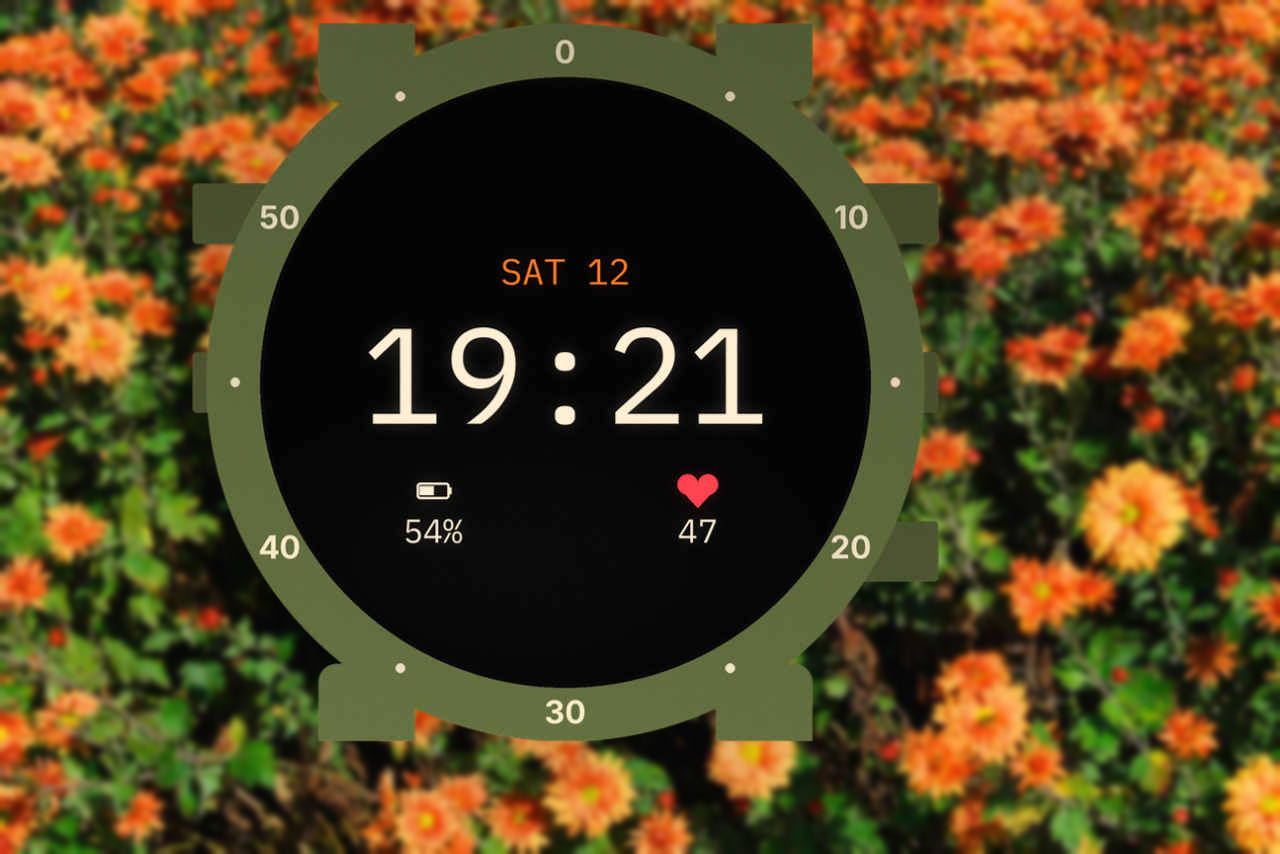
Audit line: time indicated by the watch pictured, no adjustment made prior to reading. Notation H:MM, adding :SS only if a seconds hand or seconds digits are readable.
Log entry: 19:21
